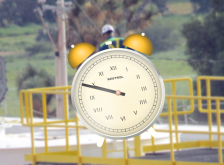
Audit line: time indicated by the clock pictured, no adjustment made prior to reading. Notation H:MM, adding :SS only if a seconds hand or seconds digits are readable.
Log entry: 9:49
